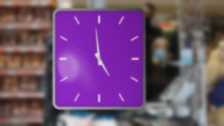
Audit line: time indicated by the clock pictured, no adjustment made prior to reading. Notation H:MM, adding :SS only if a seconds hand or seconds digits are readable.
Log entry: 4:59
